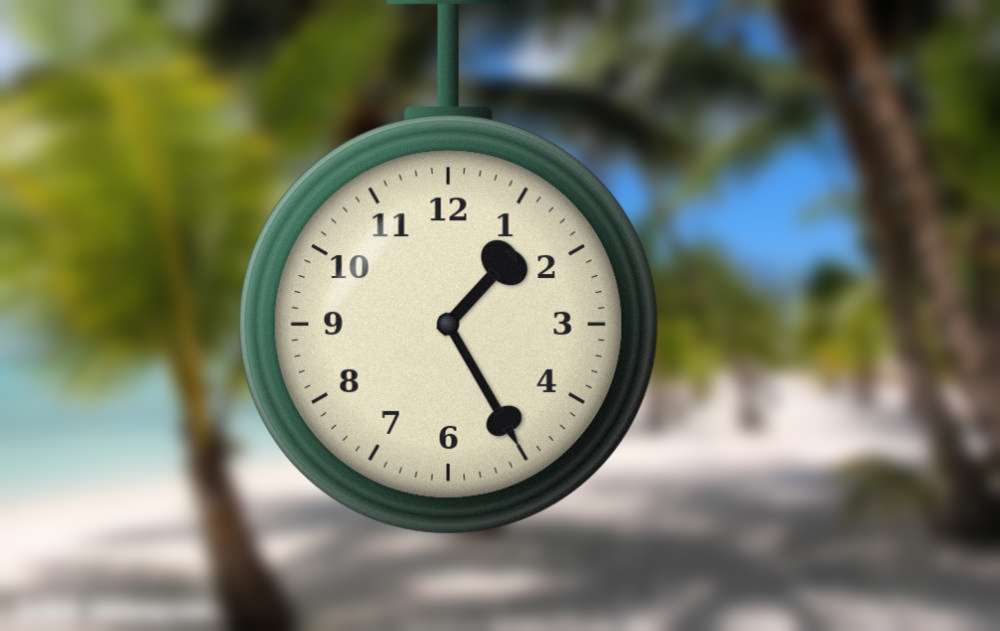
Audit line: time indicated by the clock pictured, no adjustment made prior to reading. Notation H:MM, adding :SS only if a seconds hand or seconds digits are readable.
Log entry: 1:25
